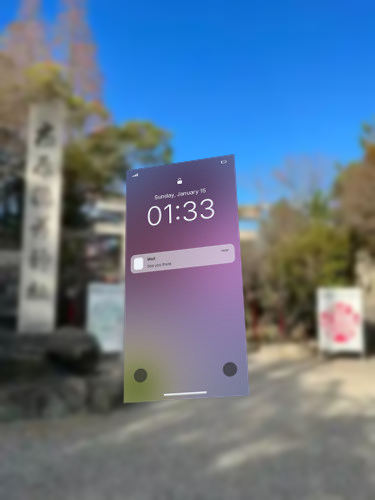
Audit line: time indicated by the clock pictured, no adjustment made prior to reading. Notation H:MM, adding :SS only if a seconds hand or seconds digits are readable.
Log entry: 1:33
